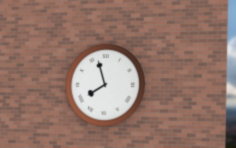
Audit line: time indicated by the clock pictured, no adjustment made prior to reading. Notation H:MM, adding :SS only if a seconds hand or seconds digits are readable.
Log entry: 7:57
